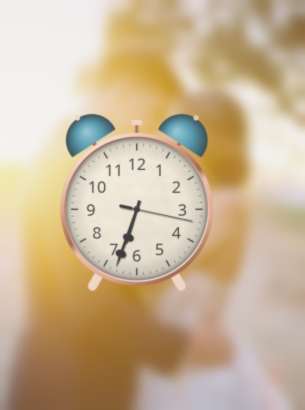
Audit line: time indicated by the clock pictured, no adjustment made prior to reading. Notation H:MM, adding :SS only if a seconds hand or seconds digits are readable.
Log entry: 6:33:17
